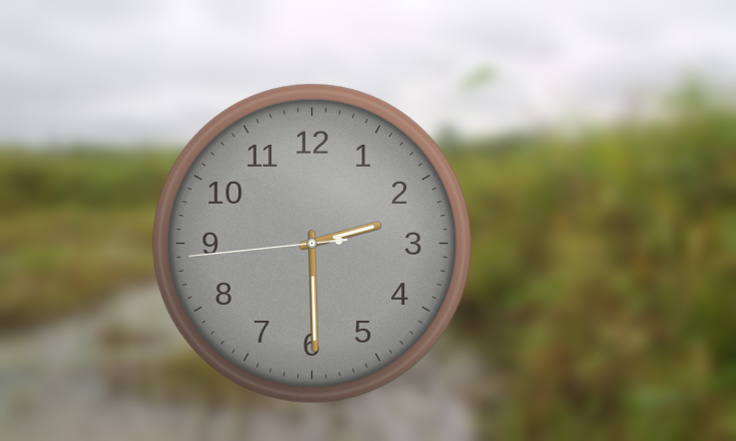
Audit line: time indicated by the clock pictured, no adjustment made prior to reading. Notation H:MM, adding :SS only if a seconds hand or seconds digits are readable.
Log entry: 2:29:44
